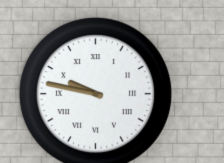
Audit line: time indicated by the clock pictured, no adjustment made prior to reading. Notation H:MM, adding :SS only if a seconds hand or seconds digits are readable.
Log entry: 9:47
